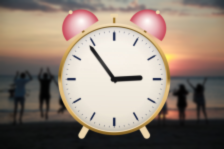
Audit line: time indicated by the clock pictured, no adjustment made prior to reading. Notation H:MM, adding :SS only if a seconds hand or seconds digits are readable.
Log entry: 2:54
